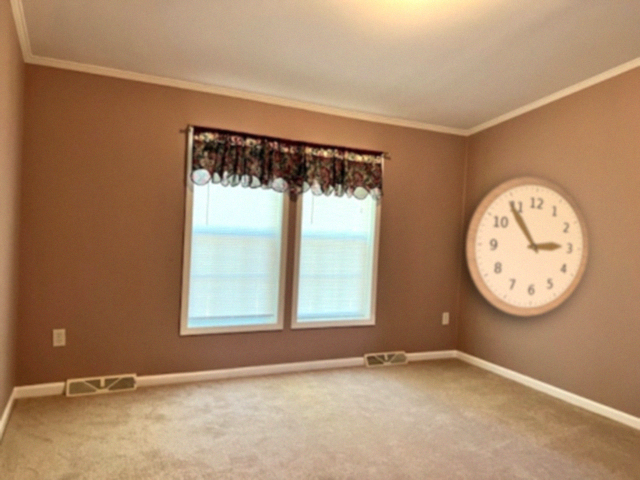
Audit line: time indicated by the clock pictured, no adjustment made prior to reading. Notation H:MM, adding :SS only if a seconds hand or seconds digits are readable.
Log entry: 2:54
